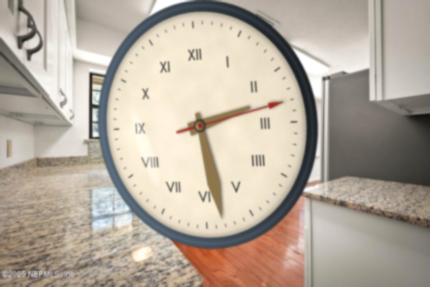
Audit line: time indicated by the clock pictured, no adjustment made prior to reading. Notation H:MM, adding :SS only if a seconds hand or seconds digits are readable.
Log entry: 2:28:13
